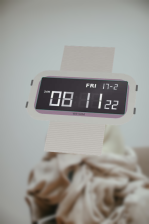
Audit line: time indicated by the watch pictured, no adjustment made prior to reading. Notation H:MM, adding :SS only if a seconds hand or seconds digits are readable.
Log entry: 8:11:22
